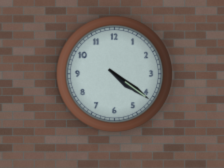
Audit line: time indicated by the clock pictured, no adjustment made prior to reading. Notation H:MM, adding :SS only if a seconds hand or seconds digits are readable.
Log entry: 4:21
